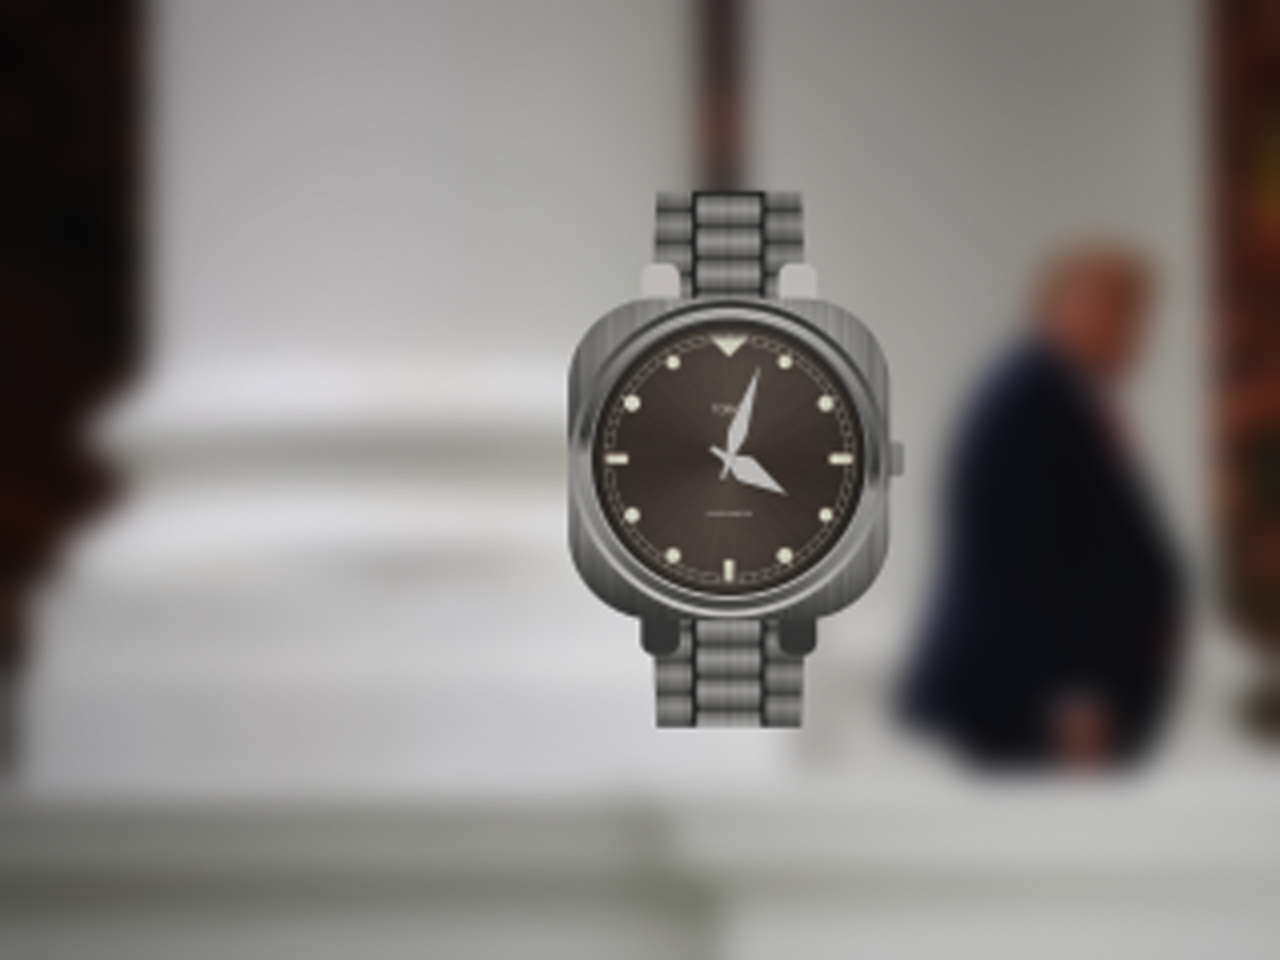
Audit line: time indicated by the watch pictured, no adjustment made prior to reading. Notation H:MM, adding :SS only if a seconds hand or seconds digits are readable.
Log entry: 4:03
